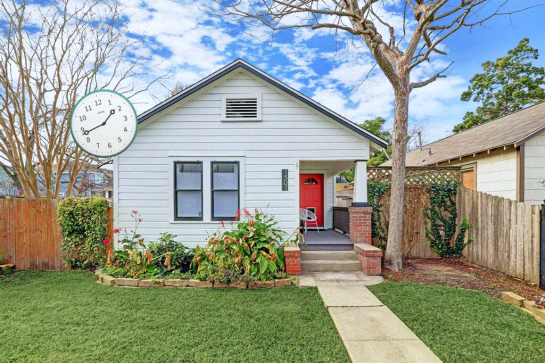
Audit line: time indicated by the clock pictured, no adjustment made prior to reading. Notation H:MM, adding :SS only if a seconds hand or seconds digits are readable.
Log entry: 1:43
